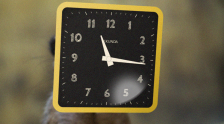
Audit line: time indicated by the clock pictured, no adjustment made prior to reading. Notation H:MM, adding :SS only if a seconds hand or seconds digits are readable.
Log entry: 11:16
